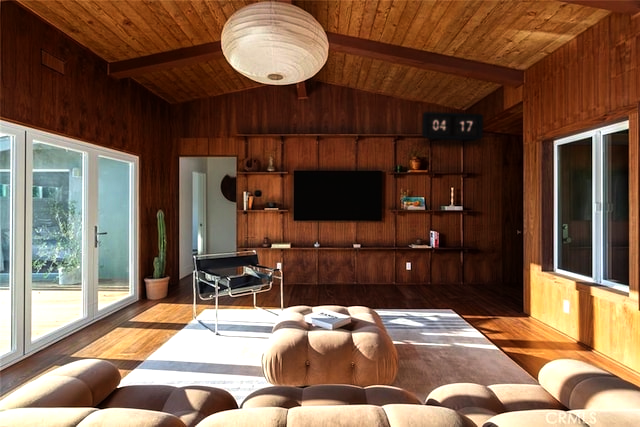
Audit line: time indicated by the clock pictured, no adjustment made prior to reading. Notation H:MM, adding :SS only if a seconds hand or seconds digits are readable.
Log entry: 4:17
